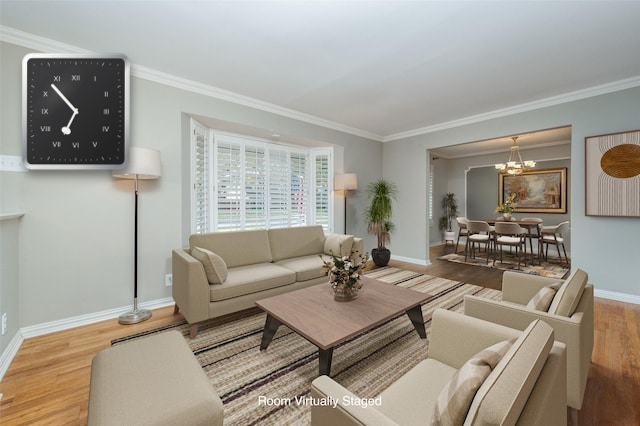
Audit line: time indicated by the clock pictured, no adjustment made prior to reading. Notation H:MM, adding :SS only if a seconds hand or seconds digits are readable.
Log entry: 6:53
